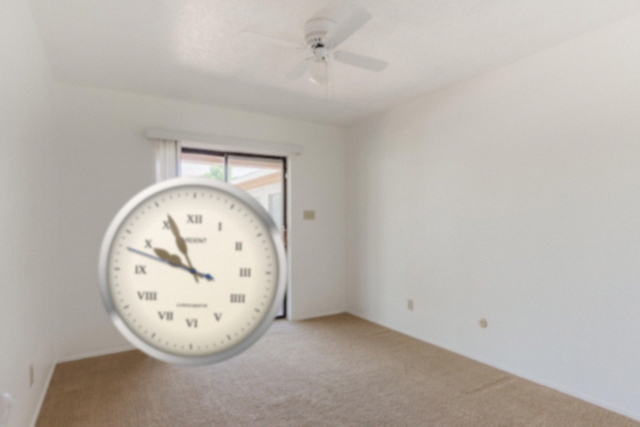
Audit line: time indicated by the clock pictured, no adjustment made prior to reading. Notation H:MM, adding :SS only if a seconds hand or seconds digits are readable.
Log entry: 9:55:48
